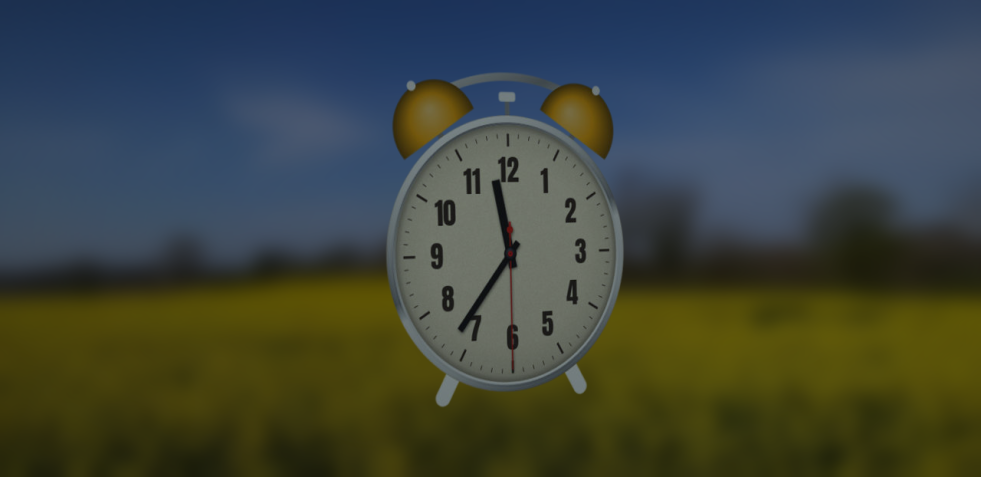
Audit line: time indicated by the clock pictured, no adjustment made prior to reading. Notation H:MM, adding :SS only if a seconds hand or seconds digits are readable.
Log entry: 11:36:30
